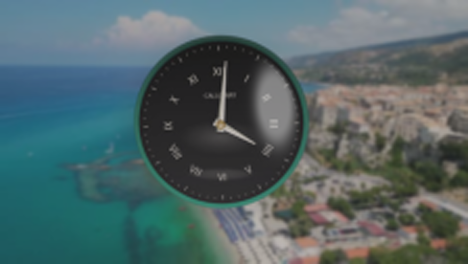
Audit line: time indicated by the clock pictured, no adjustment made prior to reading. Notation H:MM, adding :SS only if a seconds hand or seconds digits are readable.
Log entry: 4:01
